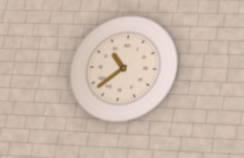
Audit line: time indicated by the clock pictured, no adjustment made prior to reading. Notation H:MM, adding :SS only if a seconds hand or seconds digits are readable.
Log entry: 10:38
